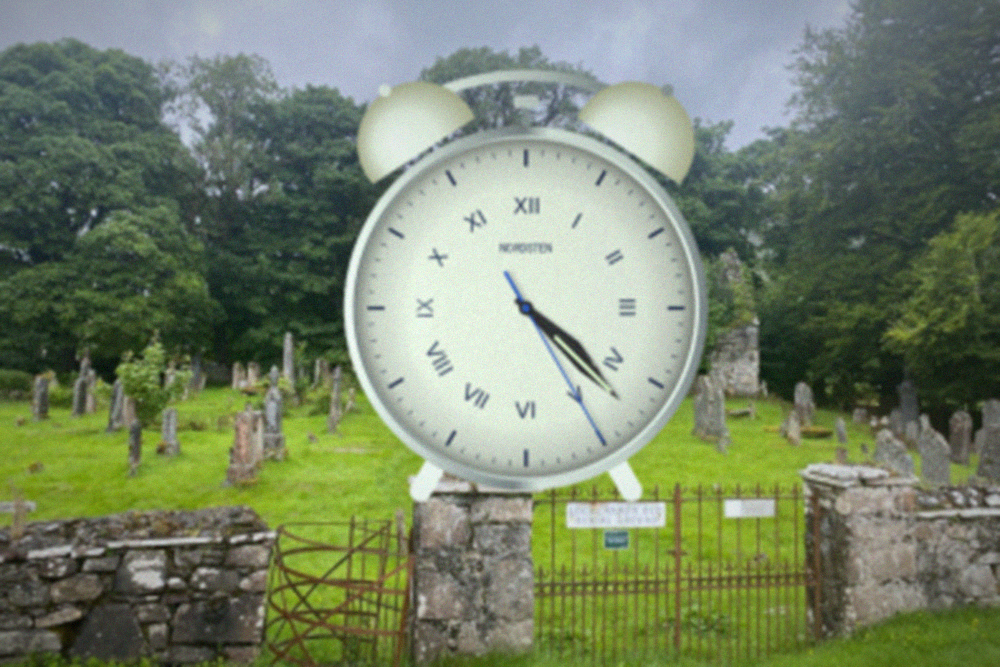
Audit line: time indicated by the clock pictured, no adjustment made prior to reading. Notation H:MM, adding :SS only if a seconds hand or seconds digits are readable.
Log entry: 4:22:25
